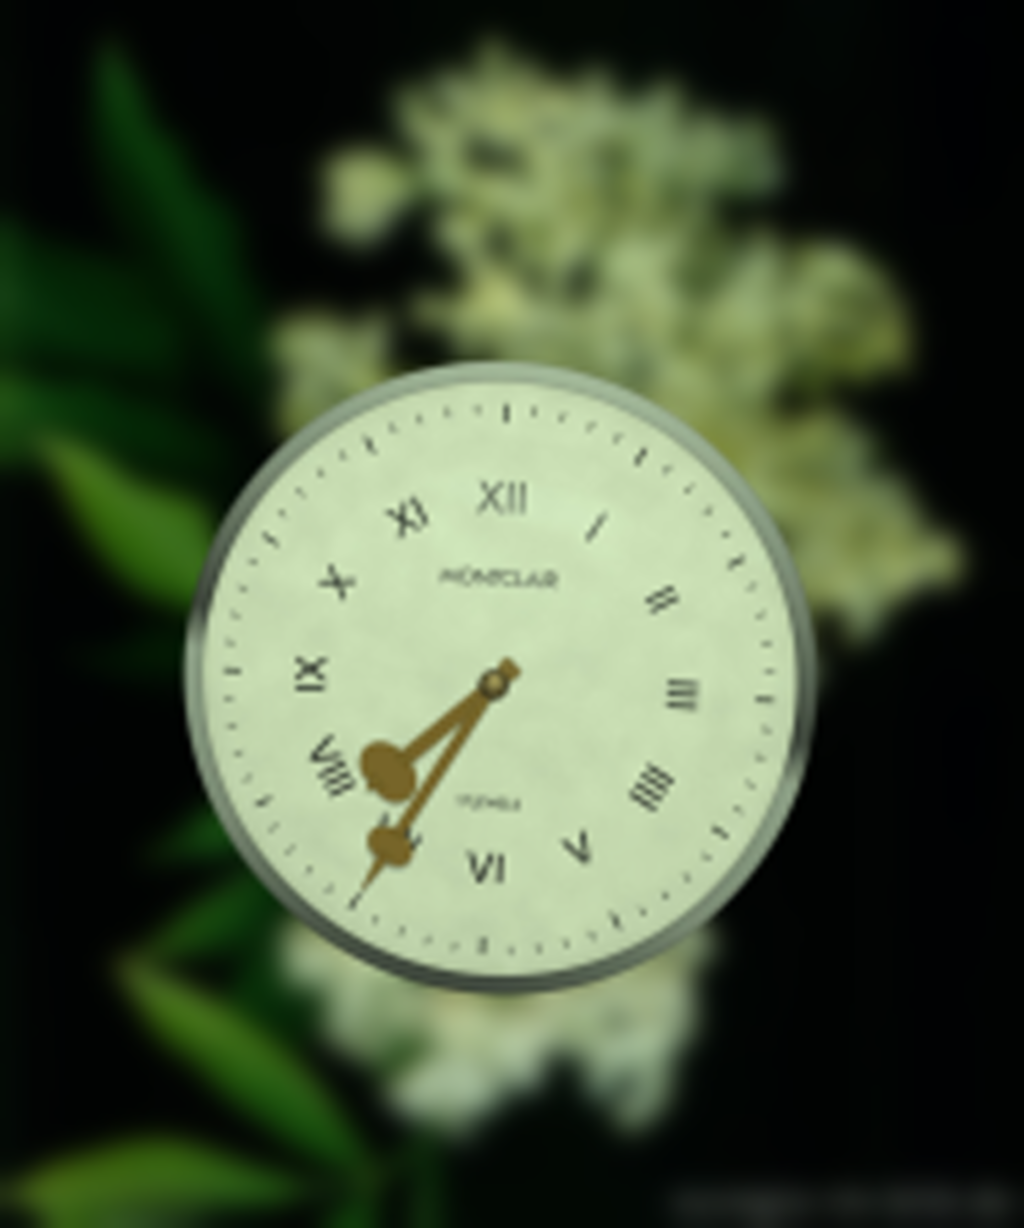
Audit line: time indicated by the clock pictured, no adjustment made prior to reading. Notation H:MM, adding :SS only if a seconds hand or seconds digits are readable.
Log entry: 7:35
